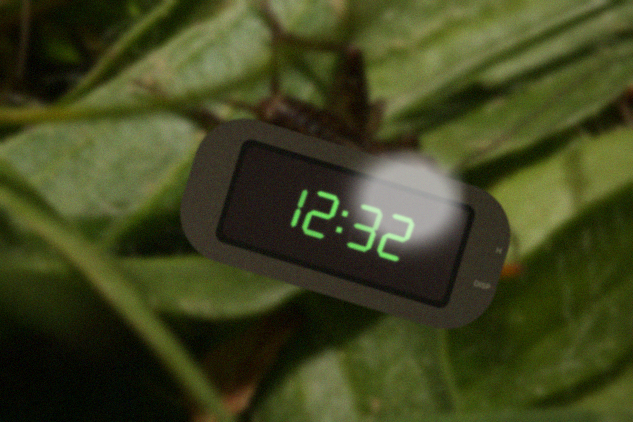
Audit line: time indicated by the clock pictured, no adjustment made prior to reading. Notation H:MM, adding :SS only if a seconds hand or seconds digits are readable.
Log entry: 12:32
